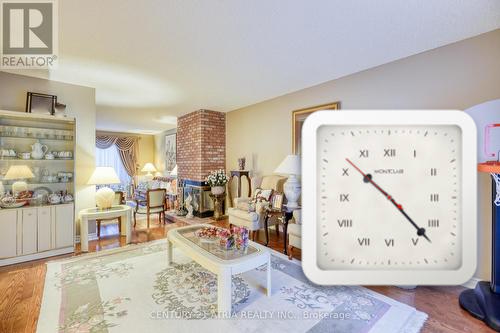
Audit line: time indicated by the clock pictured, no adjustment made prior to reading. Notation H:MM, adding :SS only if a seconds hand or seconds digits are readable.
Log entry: 10:22:52
